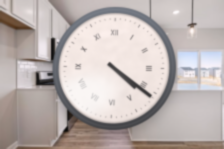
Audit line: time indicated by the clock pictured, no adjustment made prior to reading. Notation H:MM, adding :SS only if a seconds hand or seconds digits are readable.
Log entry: 4:21
